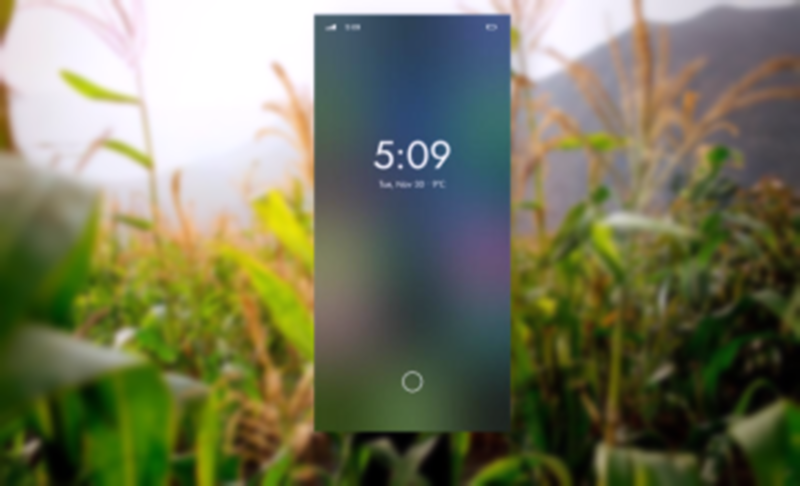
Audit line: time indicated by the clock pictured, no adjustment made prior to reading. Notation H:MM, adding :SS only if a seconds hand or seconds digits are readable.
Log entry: 5:09
